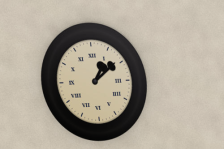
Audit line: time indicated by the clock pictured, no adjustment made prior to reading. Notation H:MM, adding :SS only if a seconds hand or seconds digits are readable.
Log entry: 1:09
